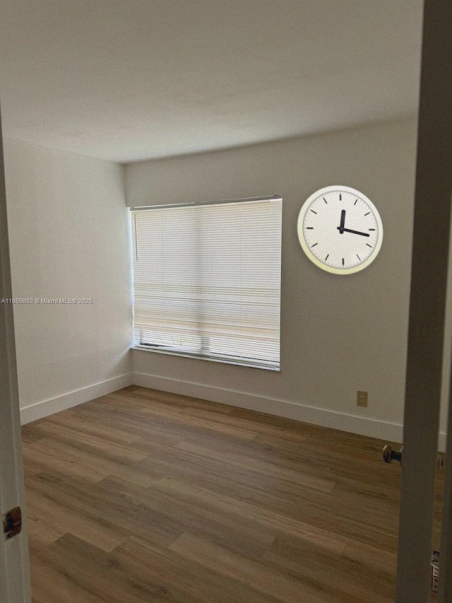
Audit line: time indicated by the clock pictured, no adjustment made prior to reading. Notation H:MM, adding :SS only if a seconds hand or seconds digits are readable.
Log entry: 12:17
